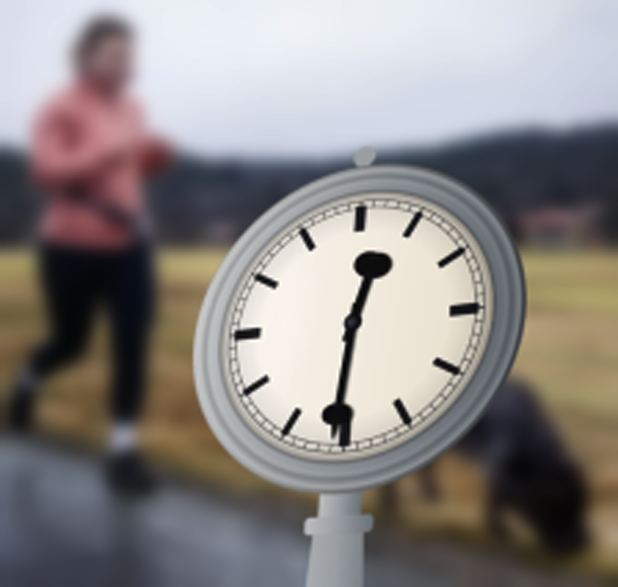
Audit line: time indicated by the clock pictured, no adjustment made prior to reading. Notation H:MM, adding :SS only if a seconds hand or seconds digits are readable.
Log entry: 12:31
